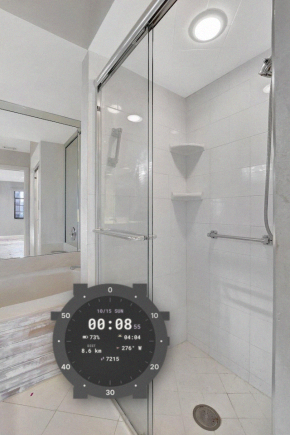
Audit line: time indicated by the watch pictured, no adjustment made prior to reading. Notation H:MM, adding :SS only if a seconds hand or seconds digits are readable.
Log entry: 0:08
